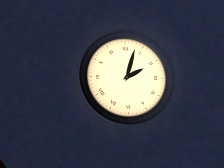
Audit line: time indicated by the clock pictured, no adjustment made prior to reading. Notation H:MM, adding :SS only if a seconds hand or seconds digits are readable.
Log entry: 2:03
